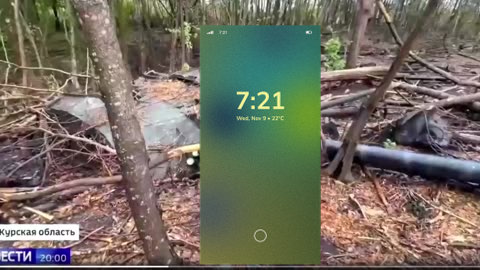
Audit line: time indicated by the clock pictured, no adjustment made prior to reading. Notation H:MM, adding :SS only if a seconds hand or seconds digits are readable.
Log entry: 7:21
